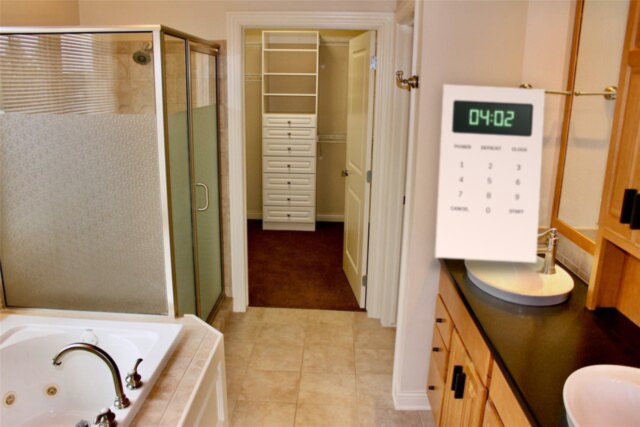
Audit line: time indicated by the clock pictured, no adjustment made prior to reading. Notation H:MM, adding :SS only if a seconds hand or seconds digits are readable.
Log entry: 4:02
